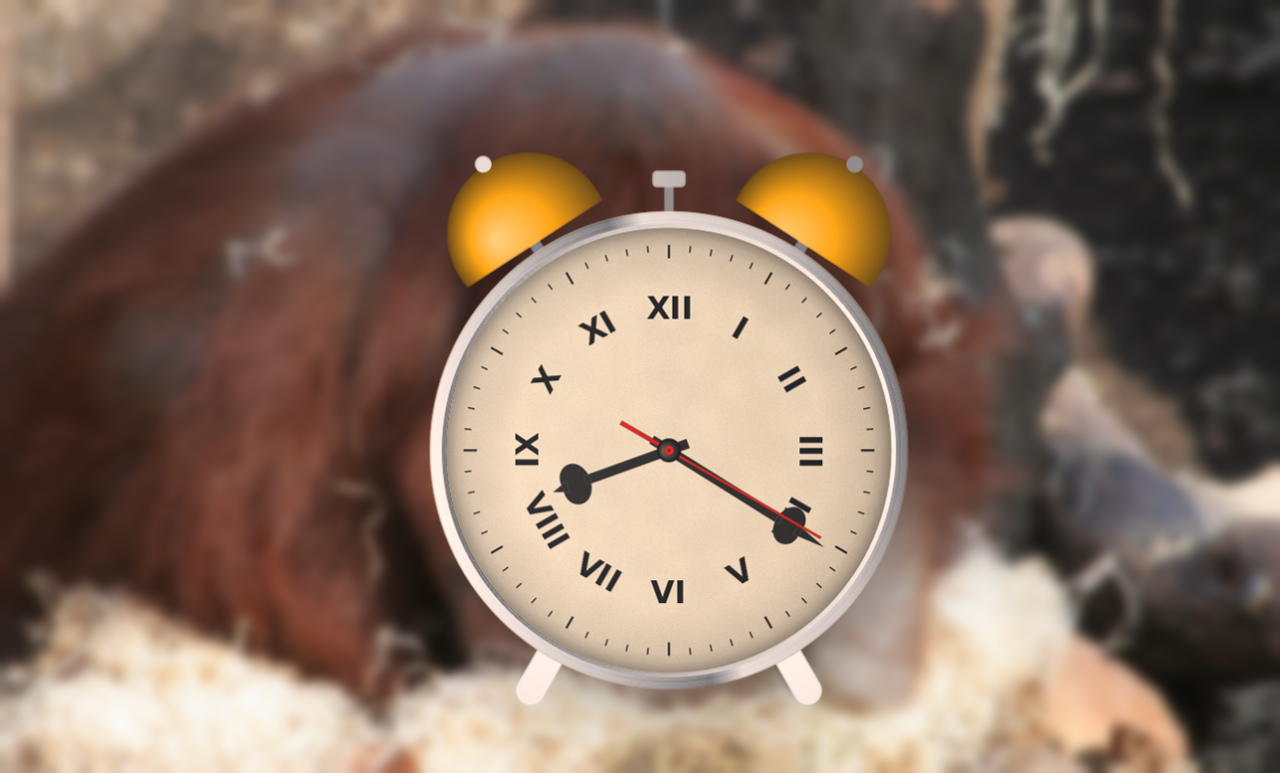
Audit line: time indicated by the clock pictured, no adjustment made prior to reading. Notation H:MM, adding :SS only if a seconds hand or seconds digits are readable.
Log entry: 8:20:20
